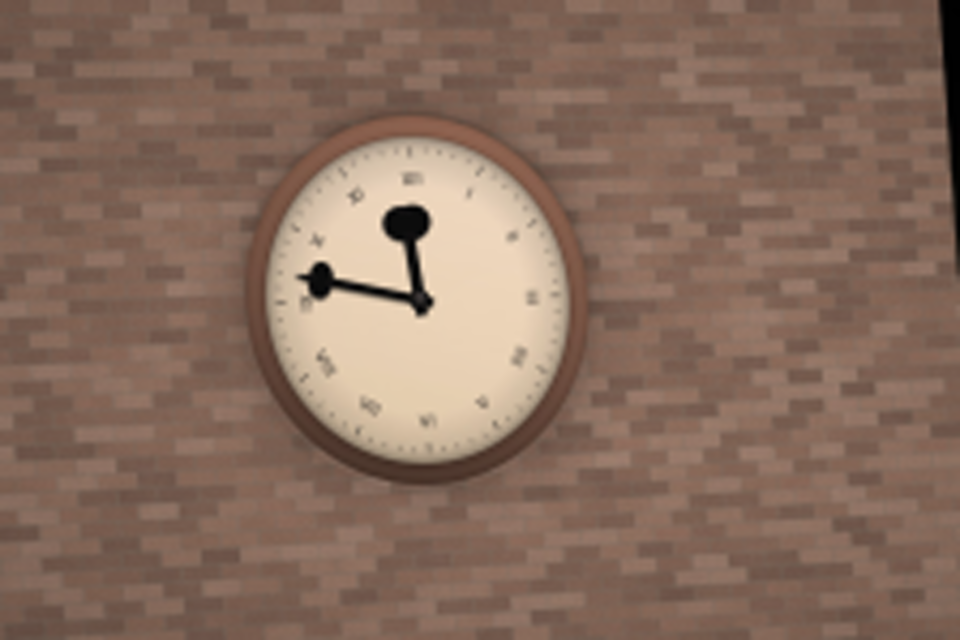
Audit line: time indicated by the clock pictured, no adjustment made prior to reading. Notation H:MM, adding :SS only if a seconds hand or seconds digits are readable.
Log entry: 11:47
